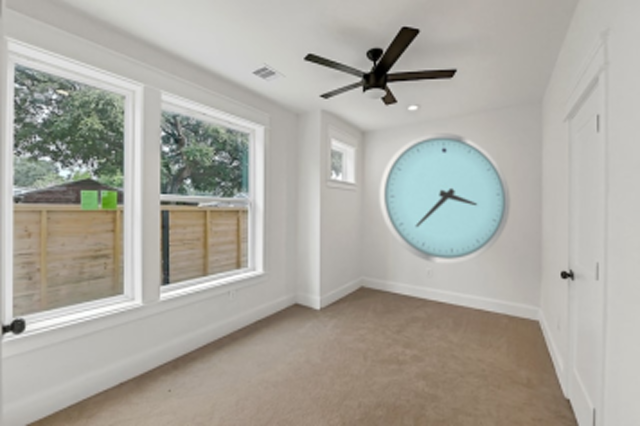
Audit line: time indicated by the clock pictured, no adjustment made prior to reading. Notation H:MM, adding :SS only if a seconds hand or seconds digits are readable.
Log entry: 3:38
